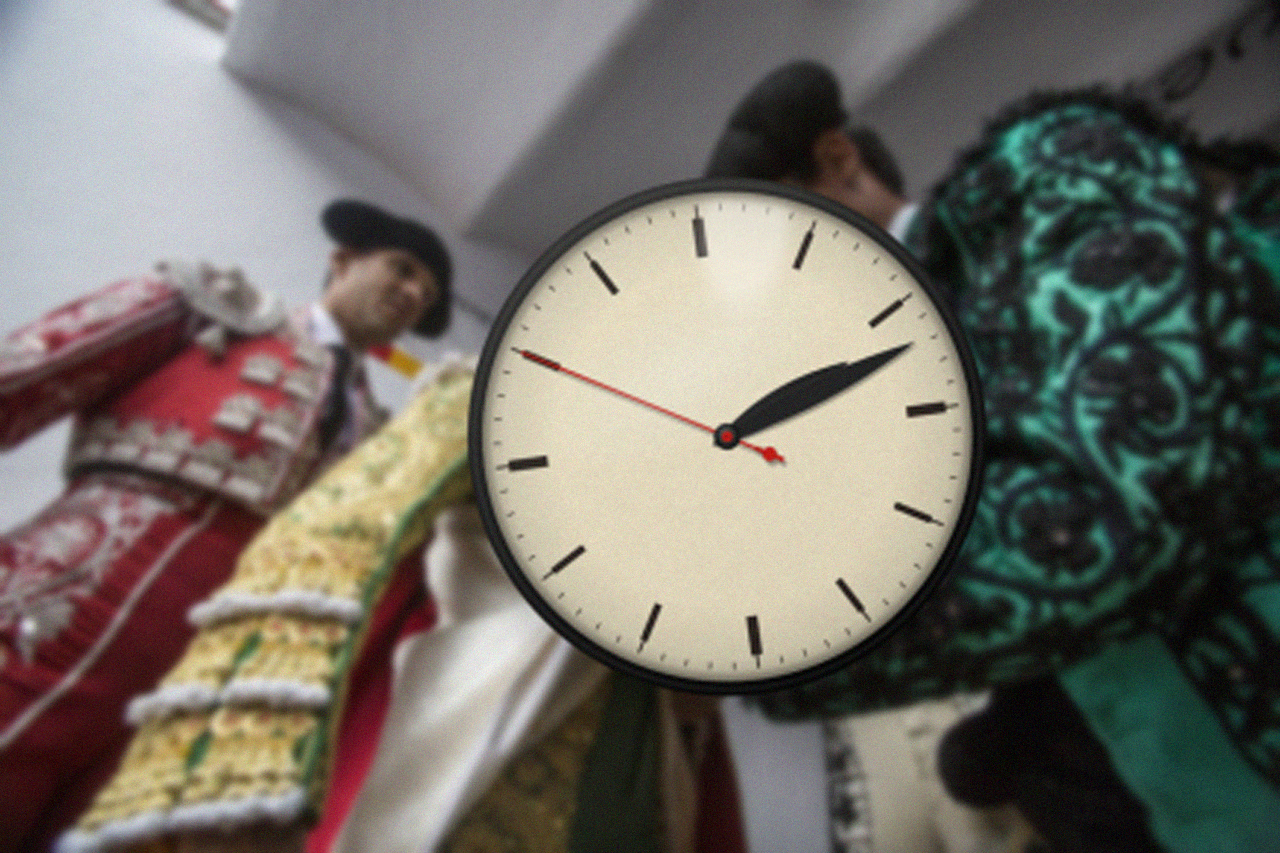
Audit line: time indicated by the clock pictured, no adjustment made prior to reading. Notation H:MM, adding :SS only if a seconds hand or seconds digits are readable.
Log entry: 2:11:50
